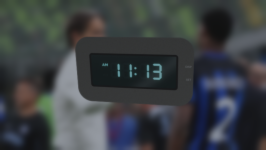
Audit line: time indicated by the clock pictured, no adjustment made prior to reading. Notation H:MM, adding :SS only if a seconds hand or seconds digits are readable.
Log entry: 11:13
